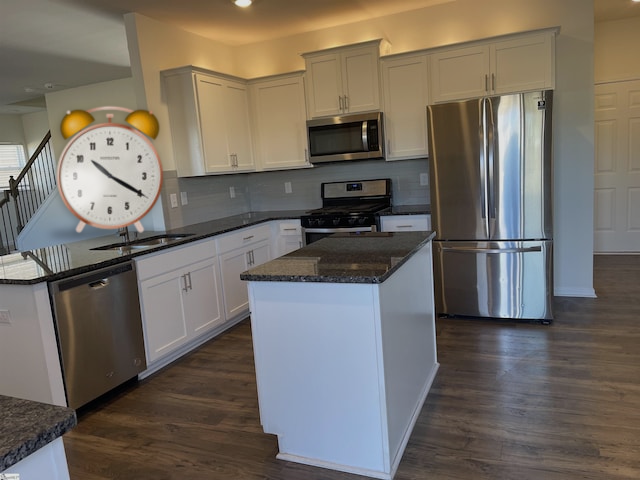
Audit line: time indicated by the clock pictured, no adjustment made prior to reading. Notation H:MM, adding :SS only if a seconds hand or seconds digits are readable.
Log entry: 10:20
